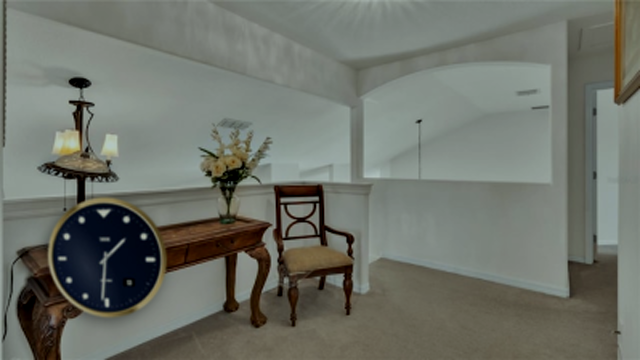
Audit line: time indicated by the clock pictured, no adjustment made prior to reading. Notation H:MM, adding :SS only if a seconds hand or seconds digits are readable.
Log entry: 1:31
